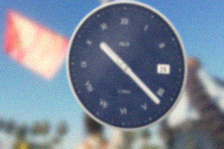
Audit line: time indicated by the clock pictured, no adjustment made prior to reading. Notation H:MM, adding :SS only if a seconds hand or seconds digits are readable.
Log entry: 10:22
